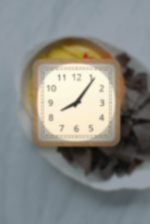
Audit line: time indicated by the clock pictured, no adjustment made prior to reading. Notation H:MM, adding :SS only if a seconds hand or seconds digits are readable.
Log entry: 8:06
